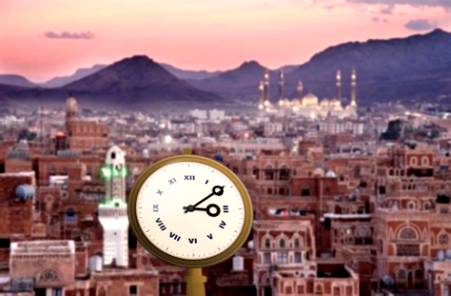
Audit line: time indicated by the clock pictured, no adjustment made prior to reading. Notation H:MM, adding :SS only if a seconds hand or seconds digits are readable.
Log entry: 3:09
